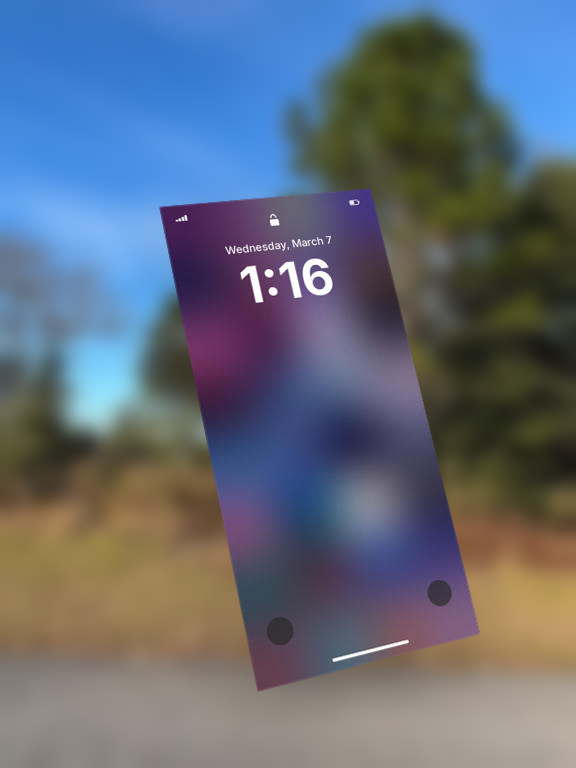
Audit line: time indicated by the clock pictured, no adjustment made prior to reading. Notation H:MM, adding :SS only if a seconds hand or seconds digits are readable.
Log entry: 1:16
